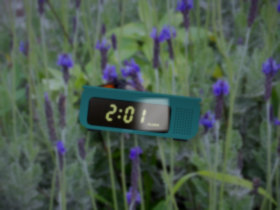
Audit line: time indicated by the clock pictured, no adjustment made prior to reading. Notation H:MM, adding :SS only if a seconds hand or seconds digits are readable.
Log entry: 2:01
